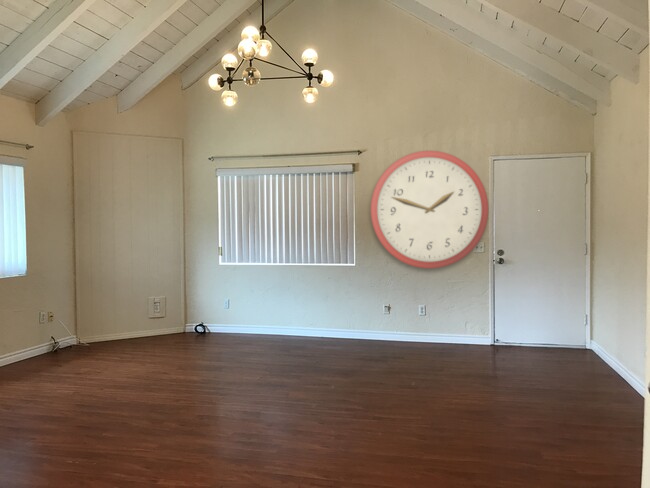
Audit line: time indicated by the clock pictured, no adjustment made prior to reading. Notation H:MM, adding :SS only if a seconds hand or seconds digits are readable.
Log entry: 1:48
